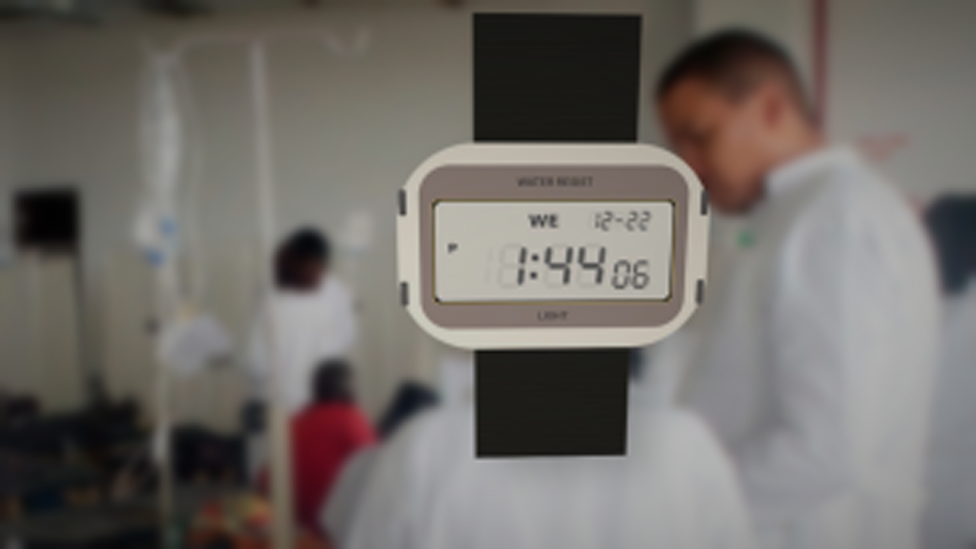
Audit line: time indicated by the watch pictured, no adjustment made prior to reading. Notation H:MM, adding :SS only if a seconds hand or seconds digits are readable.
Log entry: 1:44:06
